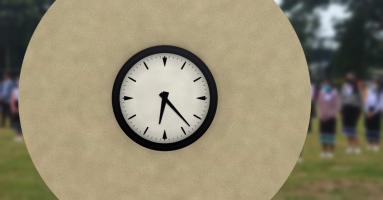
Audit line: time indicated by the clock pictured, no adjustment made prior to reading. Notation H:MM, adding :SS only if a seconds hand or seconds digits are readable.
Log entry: 6:23
